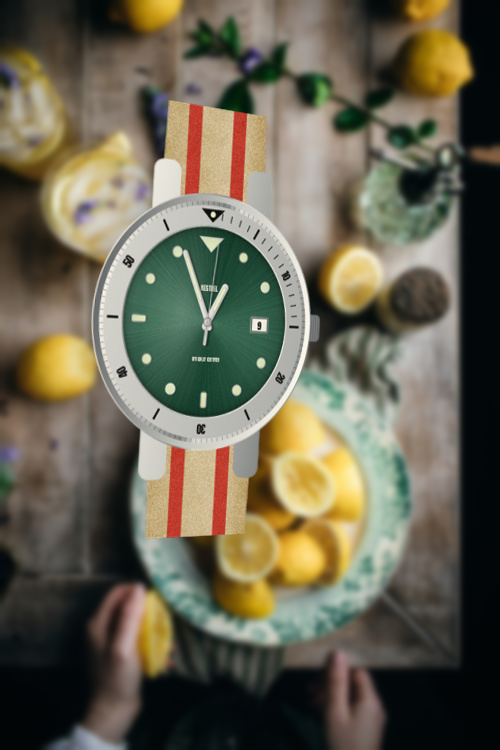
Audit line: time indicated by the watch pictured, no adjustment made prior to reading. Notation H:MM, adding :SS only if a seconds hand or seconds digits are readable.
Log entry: 12:56:01
